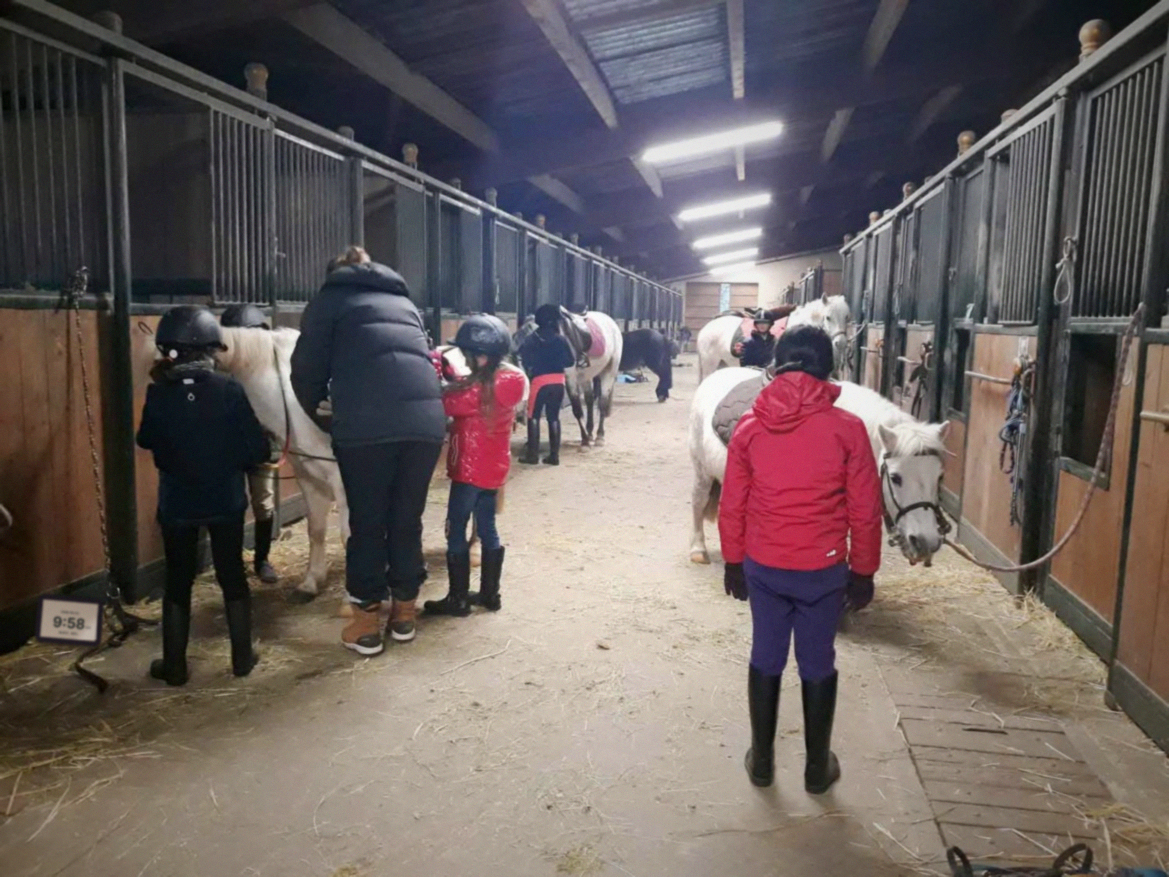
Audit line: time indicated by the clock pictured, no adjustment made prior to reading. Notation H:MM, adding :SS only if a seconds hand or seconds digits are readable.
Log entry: 9:58
